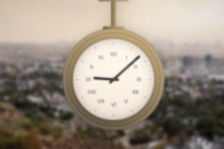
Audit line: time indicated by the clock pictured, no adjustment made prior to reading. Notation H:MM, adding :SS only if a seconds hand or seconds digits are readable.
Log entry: 9:08
